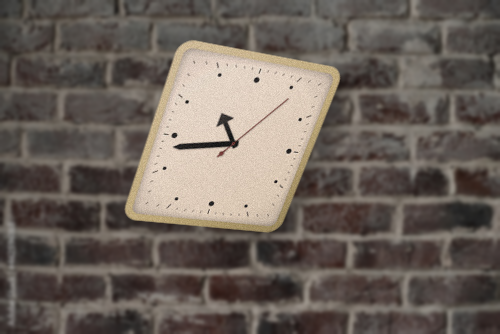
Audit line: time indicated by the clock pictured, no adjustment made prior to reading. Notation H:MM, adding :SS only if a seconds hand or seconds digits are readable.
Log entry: 10:43:06
